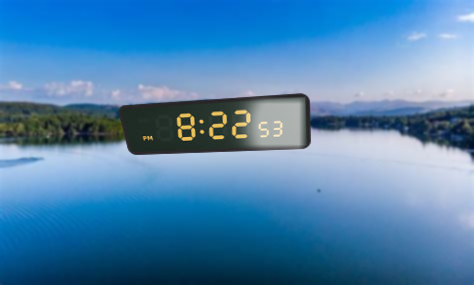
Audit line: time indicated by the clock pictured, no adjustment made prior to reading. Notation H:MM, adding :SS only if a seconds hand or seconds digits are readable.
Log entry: 8:22:53
